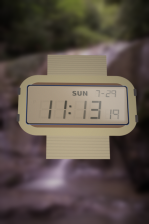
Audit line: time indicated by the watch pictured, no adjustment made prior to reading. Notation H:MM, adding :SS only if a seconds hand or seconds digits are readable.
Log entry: 11:13:19
